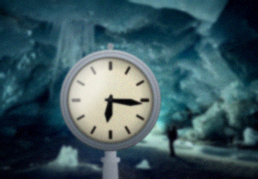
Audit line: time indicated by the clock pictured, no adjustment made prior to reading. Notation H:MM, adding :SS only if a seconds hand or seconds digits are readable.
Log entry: 6:16
